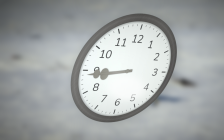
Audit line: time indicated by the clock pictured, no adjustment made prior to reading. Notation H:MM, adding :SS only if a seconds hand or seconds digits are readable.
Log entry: 8:44
